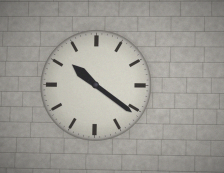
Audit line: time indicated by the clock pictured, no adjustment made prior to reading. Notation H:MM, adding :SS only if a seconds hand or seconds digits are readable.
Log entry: 10:21
